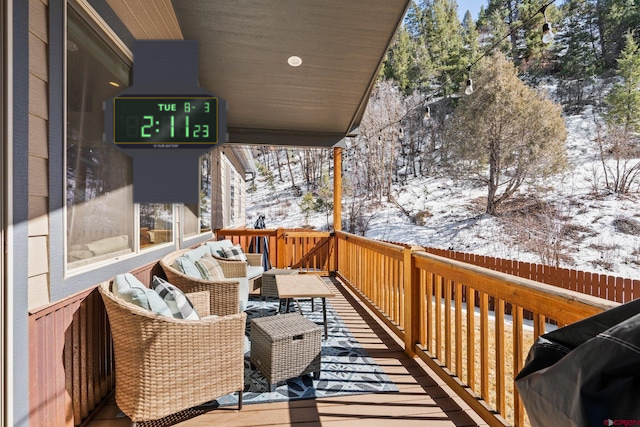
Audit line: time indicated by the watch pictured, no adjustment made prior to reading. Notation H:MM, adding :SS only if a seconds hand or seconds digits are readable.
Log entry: 2:11:23
